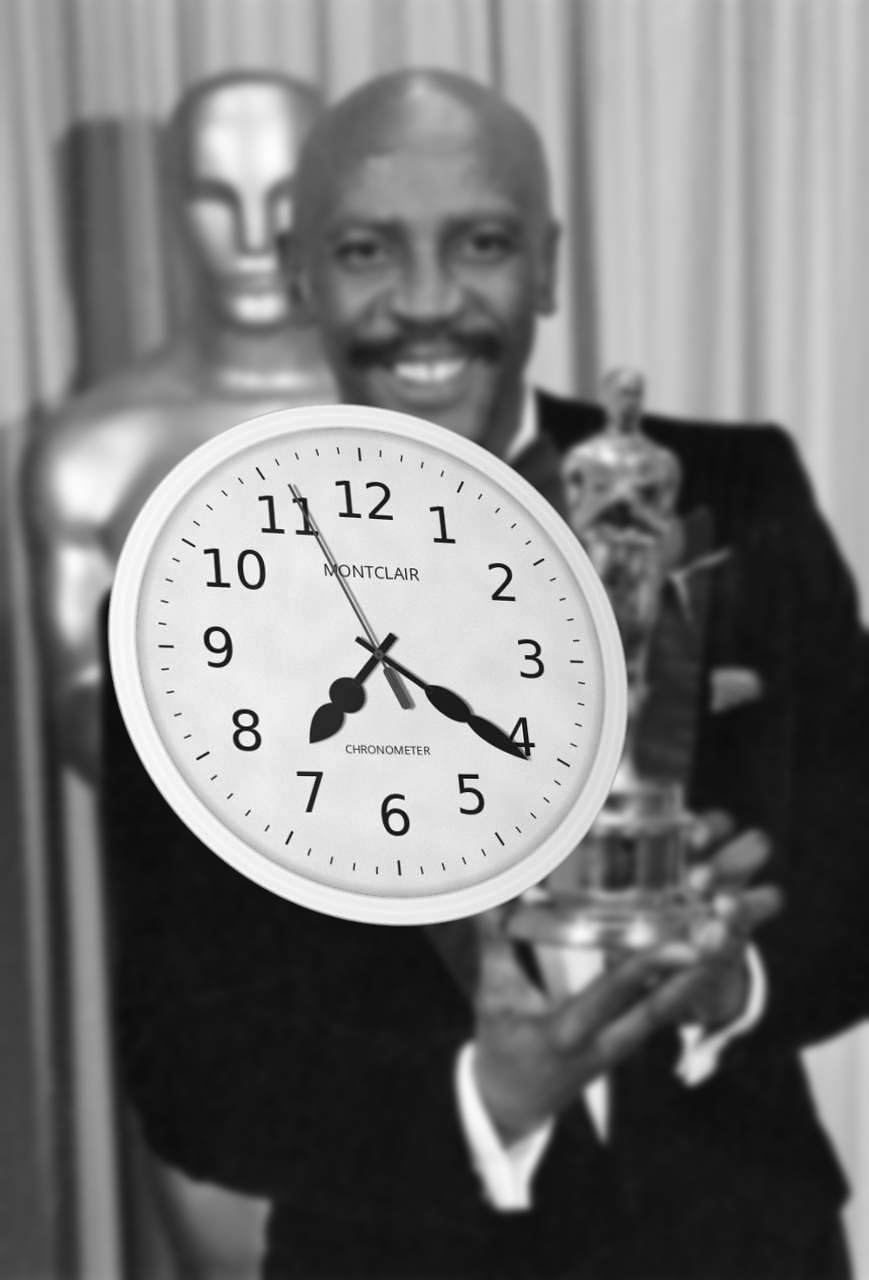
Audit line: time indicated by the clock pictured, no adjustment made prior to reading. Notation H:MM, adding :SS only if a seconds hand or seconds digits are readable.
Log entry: 7:20:56
